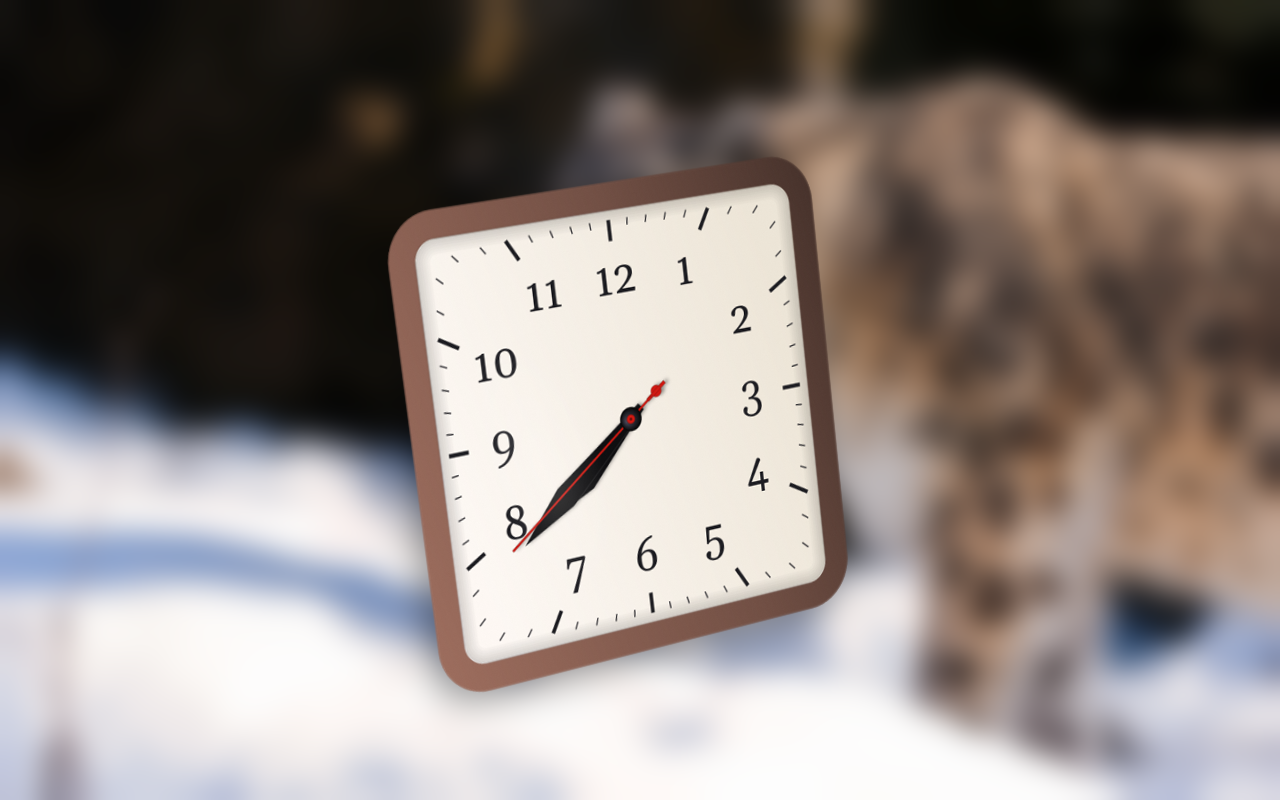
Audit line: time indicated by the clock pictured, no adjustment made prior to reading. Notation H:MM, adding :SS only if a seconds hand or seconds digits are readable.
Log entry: 7:38:39
